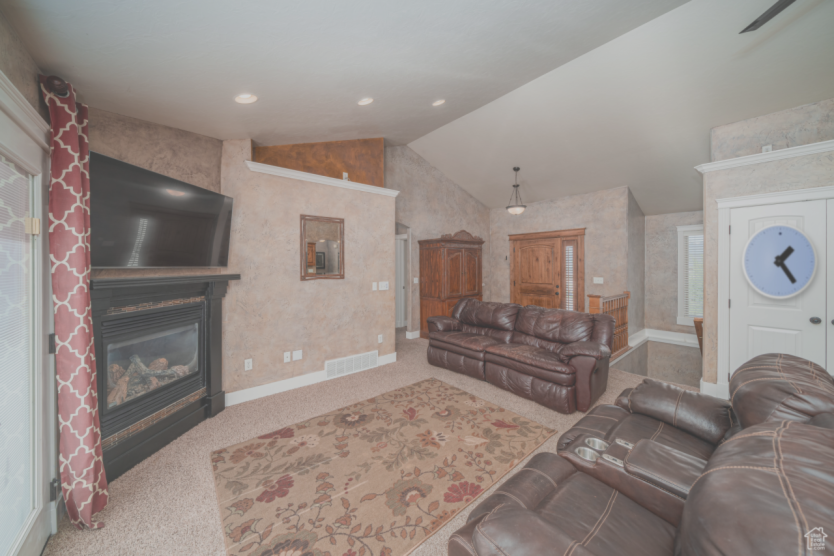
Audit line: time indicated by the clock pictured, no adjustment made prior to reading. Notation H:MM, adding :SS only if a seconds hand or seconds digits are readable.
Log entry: 1:24
